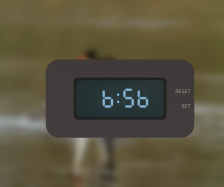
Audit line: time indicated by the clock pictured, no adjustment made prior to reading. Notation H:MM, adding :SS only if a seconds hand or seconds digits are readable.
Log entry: 6:56
